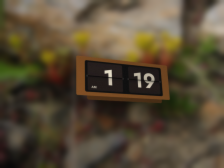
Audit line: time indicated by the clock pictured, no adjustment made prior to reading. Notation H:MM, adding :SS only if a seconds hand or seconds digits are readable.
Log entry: 1:19
